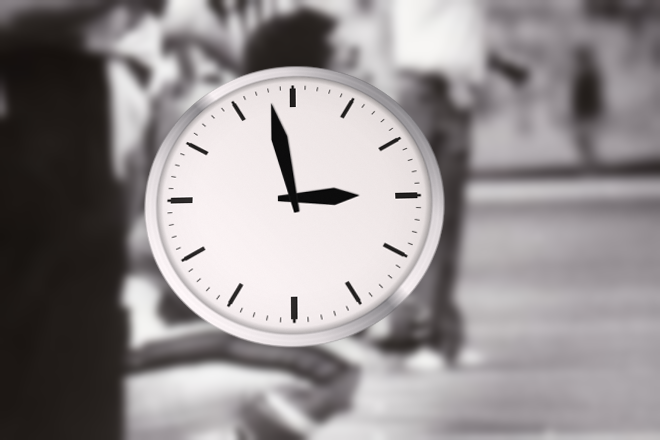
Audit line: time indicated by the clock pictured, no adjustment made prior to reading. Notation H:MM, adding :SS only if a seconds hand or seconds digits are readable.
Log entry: 2:58
